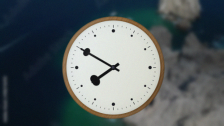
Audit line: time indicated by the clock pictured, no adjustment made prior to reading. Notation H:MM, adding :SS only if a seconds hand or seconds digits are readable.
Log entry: 7:50
